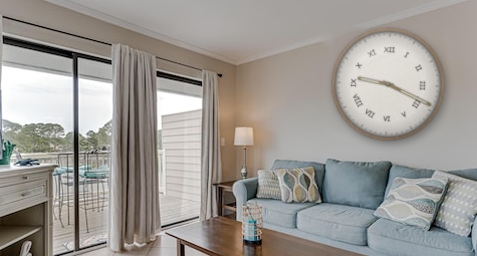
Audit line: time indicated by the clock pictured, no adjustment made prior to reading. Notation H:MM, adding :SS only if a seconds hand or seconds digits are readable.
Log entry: 9:19
